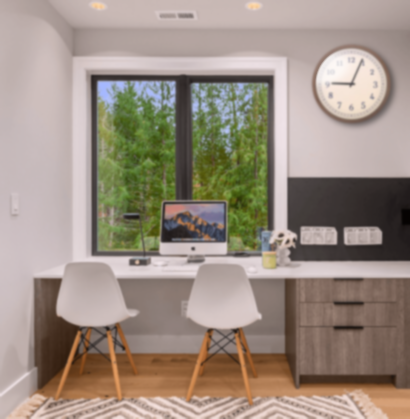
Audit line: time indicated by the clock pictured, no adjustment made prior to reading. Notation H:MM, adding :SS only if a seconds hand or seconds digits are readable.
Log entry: 9:04
